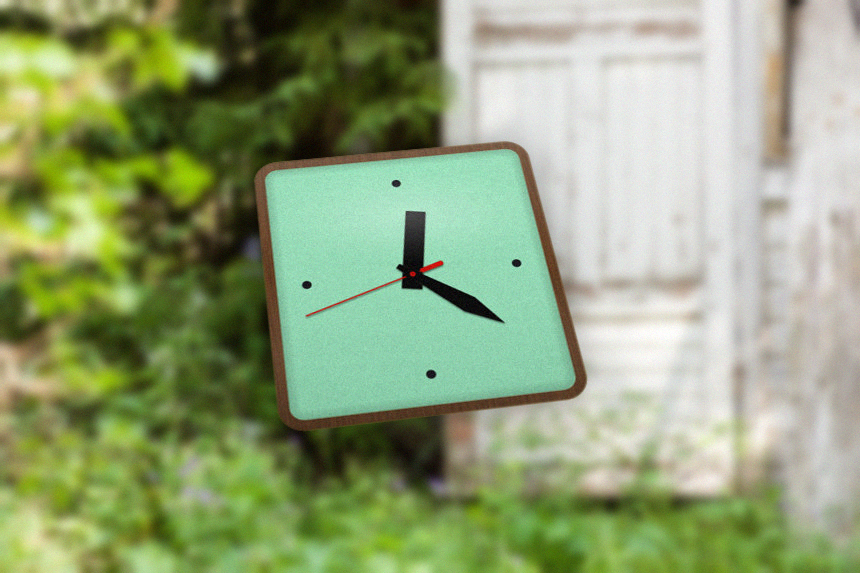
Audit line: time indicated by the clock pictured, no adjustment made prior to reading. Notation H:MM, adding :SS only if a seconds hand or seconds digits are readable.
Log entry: 12:21:42
